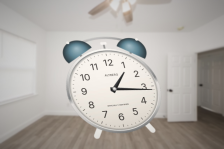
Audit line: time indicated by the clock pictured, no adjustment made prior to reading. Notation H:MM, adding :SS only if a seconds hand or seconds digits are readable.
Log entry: 1:16
